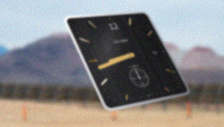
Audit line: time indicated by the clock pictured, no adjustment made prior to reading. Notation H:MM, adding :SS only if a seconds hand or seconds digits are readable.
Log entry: 8:43
